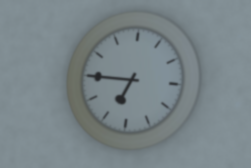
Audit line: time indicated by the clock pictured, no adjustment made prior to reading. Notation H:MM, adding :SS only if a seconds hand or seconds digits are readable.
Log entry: 6:45
